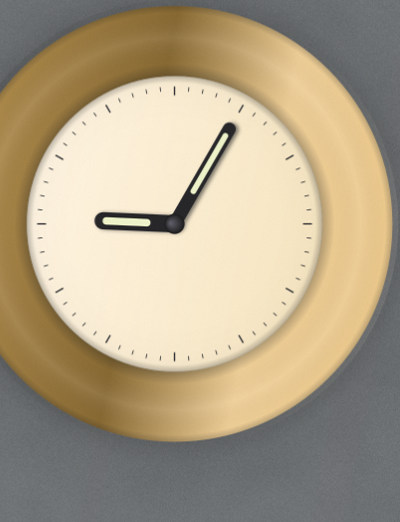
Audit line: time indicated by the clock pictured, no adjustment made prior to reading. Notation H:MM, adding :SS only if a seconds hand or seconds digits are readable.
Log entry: 9:05
